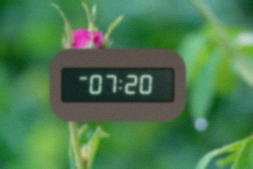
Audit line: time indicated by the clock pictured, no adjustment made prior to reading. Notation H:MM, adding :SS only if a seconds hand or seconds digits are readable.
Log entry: 7:20
